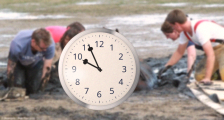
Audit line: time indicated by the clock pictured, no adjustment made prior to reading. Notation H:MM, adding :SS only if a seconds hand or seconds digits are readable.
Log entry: 9:56
